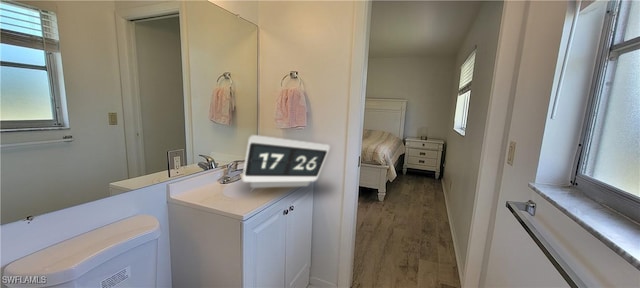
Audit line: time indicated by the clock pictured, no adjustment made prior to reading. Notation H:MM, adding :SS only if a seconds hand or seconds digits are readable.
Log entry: 17:26
